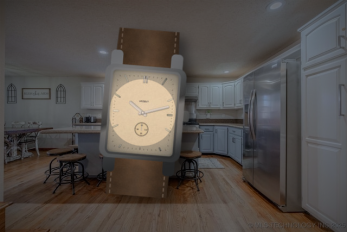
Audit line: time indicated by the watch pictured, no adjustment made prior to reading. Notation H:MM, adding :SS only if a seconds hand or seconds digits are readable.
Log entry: 10:12
